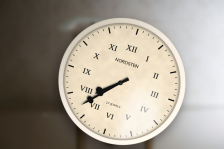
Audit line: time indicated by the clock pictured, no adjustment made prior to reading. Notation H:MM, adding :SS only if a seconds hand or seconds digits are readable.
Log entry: 7:37
